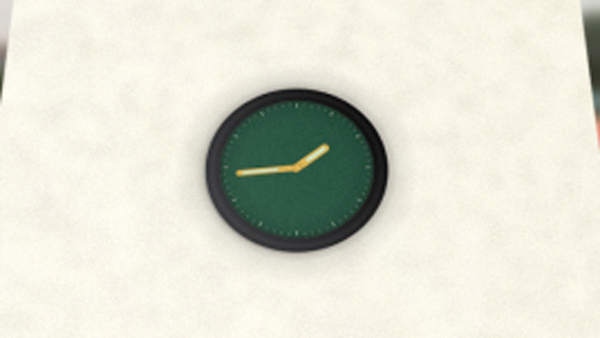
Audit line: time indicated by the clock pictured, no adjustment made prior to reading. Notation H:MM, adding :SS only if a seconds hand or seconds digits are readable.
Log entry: 1:44
